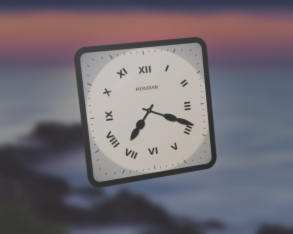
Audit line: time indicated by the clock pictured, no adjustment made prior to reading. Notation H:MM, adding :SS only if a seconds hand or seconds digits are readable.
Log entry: 7:19
